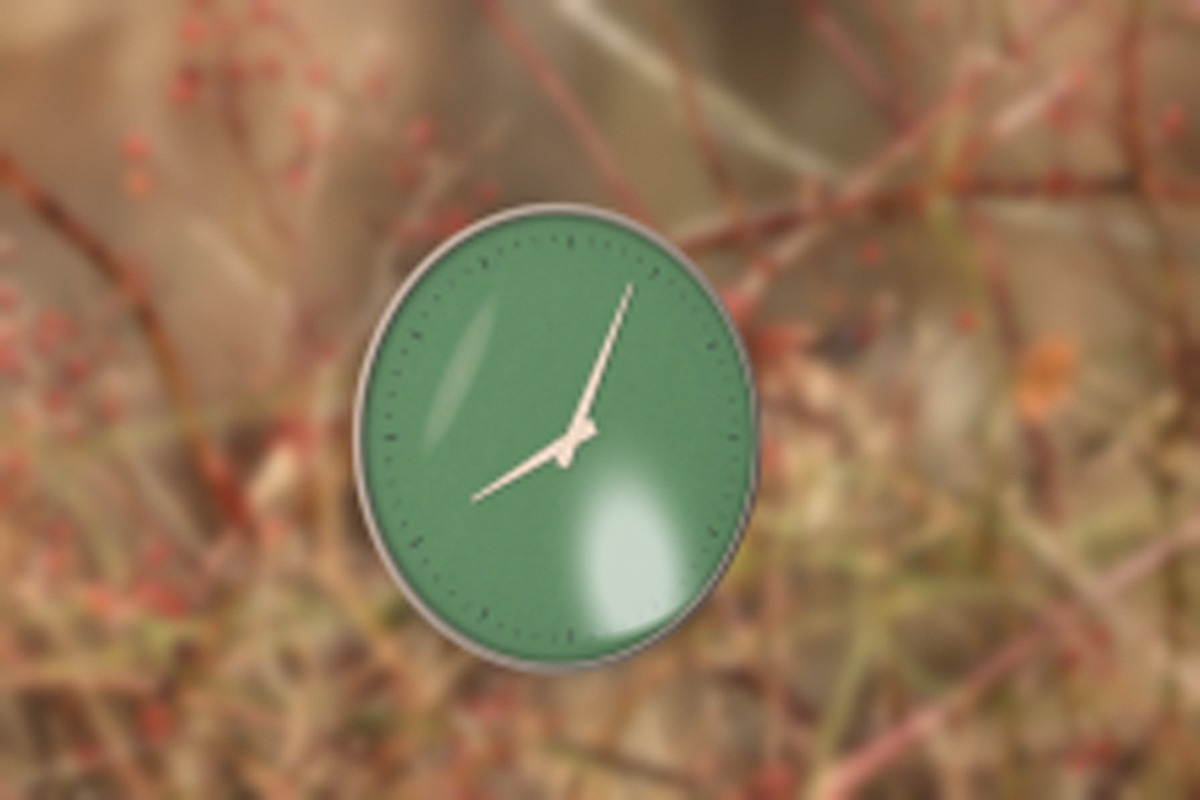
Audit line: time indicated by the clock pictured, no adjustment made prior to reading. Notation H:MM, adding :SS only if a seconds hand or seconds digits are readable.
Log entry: 8:04
